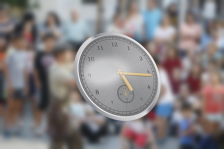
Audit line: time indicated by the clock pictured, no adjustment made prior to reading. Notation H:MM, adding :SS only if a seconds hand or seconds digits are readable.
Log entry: 5:16
